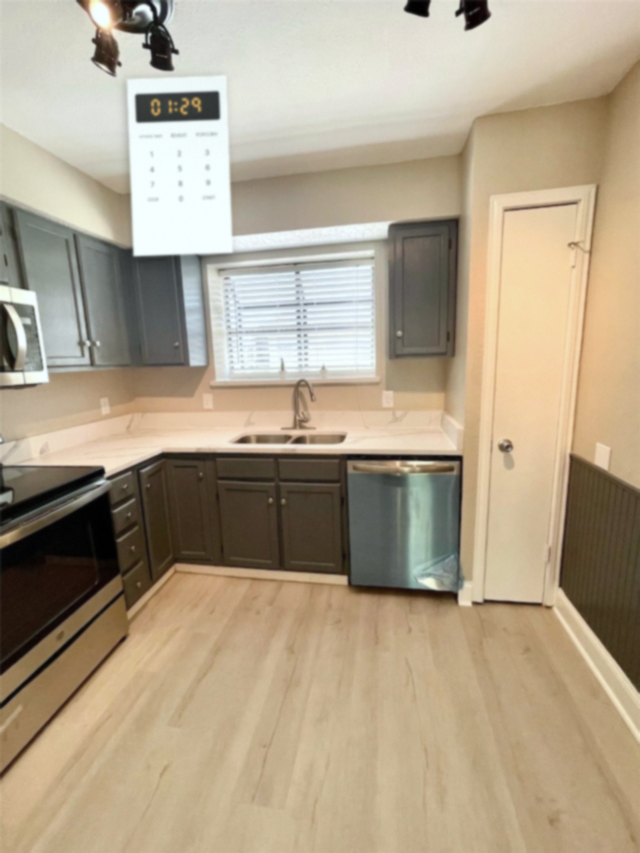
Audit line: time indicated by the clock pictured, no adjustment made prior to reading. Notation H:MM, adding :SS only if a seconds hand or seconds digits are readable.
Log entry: 1:29
